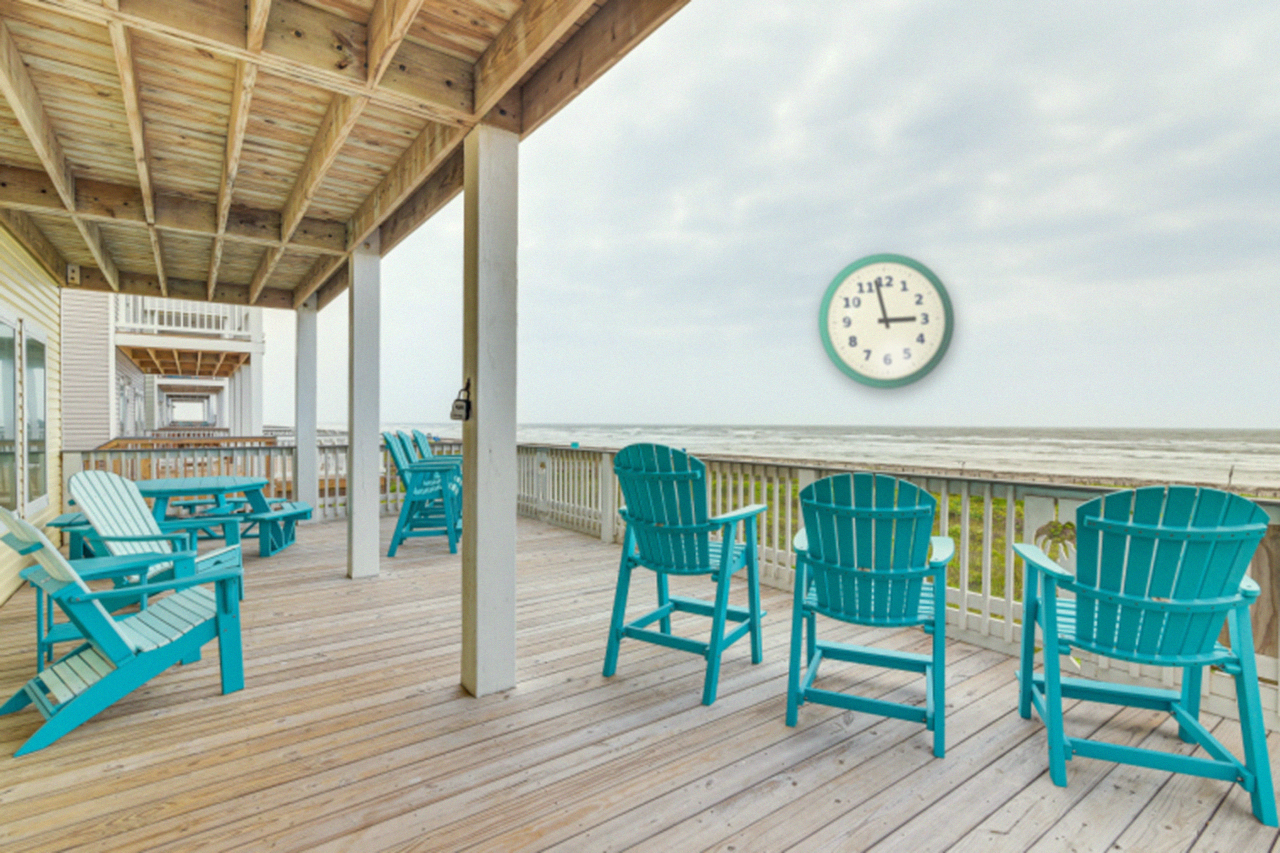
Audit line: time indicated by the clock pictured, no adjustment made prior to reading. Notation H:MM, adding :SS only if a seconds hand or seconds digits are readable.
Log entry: 2:58
